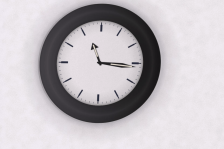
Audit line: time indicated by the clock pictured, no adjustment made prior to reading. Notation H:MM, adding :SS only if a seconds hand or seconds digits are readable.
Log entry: 11:16
